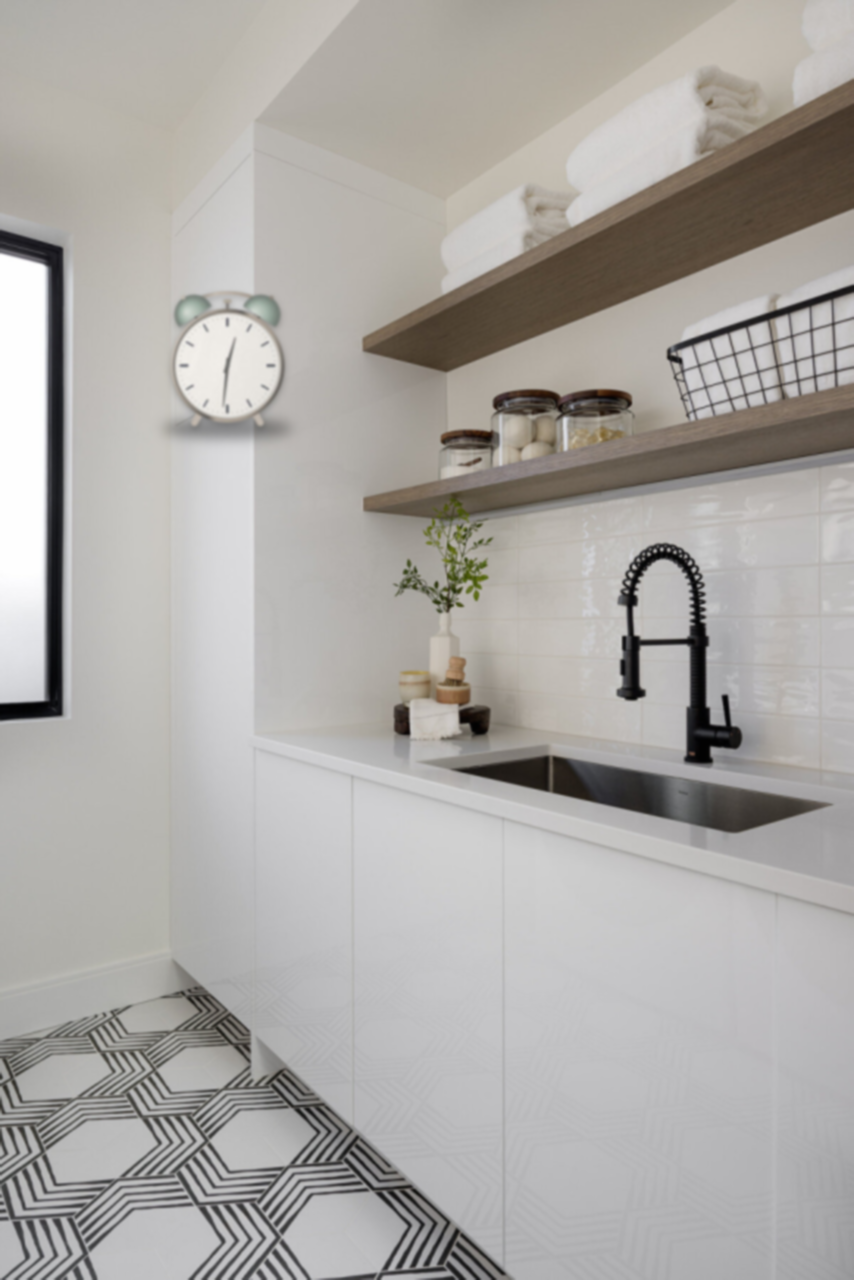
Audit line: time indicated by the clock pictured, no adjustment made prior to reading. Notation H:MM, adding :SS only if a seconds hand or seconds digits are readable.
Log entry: 12:31
